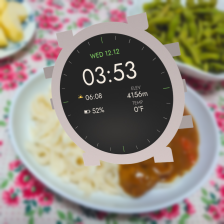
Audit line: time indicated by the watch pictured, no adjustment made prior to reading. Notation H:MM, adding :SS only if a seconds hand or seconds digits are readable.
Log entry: 3:53
